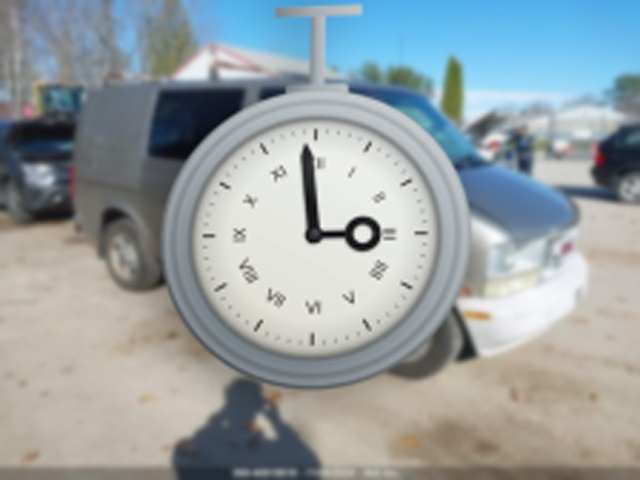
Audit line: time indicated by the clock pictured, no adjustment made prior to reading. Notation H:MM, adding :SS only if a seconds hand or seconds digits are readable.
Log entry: 2:59
